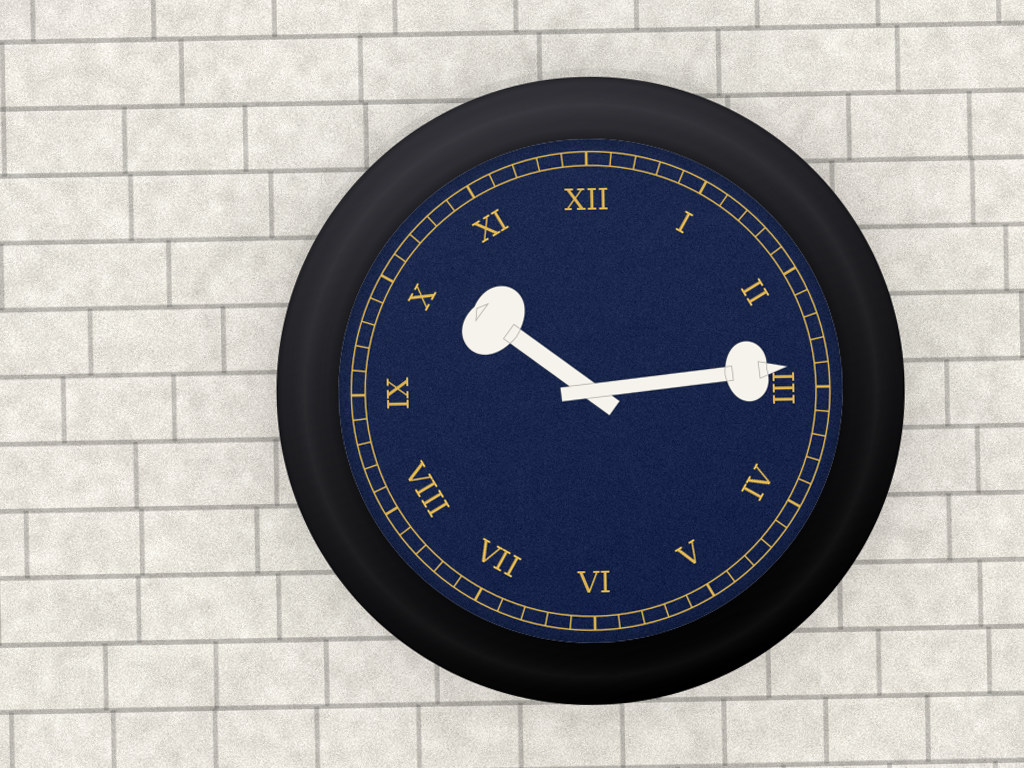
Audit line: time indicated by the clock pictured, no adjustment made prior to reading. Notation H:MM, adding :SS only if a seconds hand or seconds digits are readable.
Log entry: 10:14
